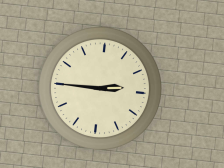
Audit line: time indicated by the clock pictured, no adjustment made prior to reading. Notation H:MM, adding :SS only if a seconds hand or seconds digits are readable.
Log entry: 2:45
